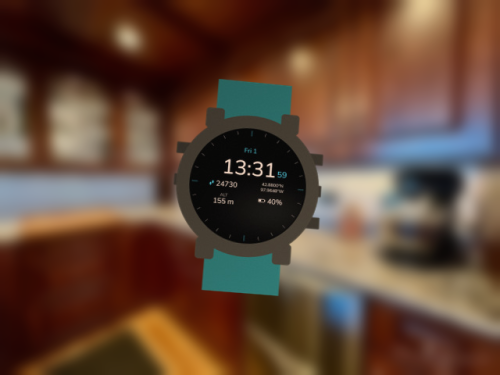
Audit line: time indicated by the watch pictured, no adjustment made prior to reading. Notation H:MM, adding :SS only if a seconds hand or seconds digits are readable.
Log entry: 13:31:59
